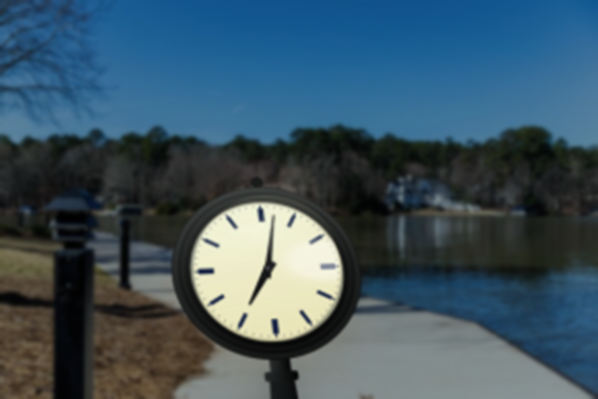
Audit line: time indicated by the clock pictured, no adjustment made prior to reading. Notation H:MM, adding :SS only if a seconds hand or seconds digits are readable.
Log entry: 7:02
